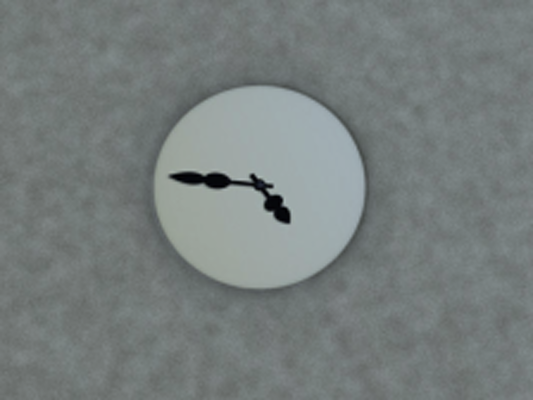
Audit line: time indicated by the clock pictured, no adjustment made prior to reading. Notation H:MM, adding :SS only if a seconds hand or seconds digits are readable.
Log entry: 4:46
